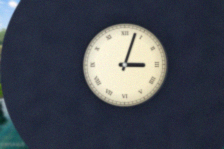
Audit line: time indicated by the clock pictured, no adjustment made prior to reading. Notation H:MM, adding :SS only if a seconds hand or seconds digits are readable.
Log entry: 3:03
